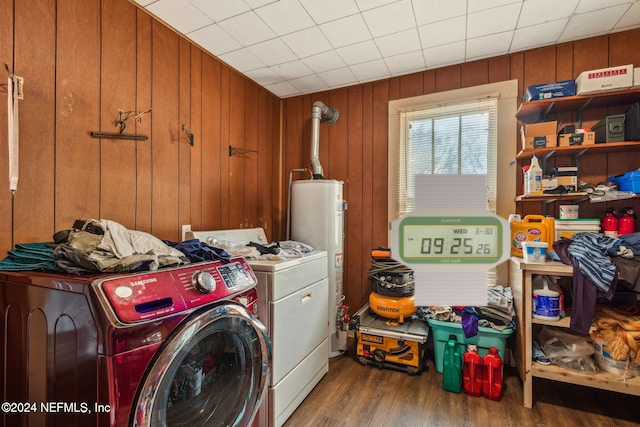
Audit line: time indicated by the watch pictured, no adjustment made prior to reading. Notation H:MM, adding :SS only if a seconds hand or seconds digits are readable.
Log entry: 9:25:26
